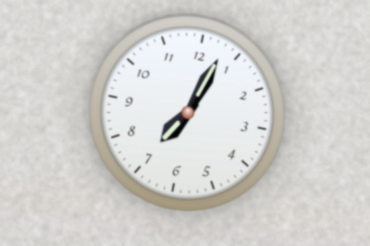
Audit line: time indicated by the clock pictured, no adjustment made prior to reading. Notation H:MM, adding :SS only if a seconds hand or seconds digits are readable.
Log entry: 7:03
